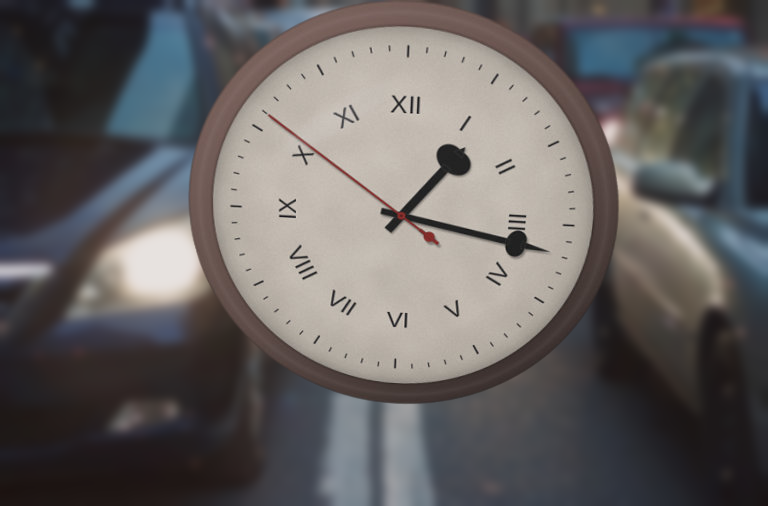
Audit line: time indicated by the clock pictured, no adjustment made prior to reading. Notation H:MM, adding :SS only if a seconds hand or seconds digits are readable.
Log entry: 1:16:51
